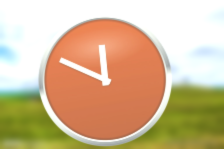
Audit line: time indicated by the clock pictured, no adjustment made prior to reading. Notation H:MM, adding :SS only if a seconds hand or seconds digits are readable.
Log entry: 11:49
